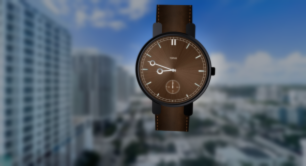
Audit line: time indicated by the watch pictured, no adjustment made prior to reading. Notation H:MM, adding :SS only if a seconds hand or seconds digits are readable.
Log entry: 8:48
